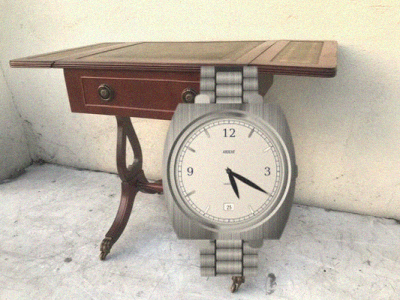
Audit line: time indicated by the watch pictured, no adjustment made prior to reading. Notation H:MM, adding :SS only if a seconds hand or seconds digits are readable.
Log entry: 5:20
